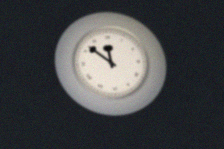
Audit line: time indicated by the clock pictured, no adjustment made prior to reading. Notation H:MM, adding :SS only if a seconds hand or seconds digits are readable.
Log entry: 11:52
